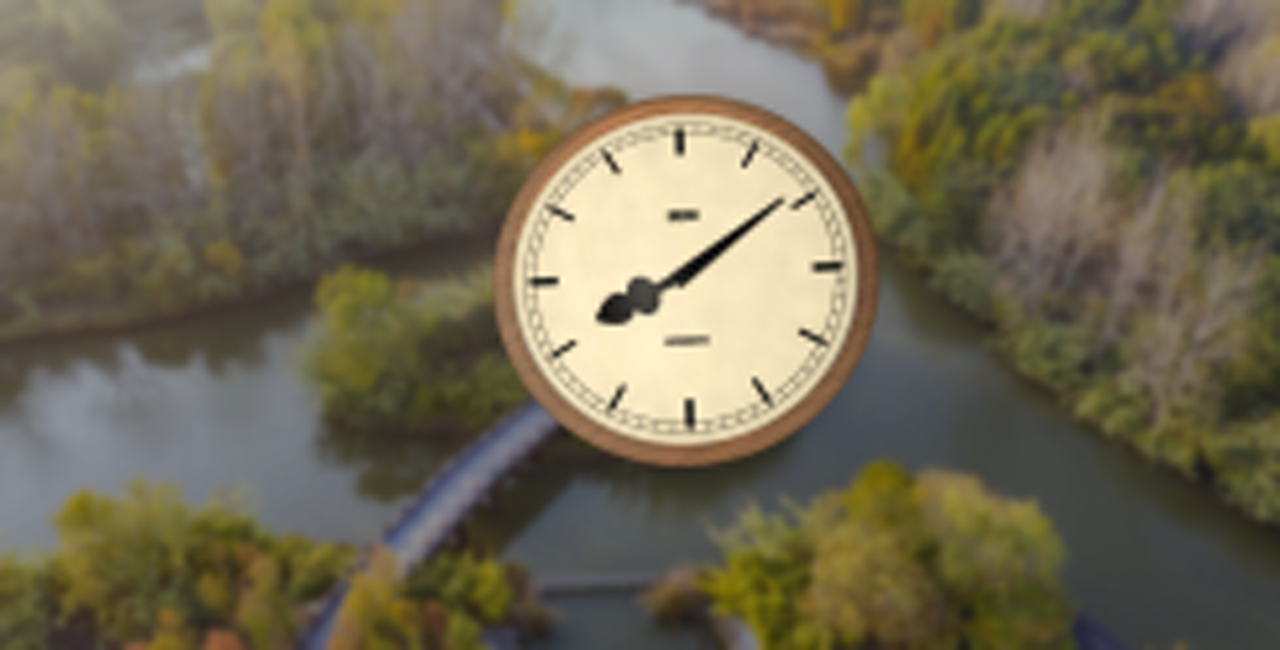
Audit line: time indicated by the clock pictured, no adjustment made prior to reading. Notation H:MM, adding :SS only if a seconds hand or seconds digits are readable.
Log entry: 8:09
